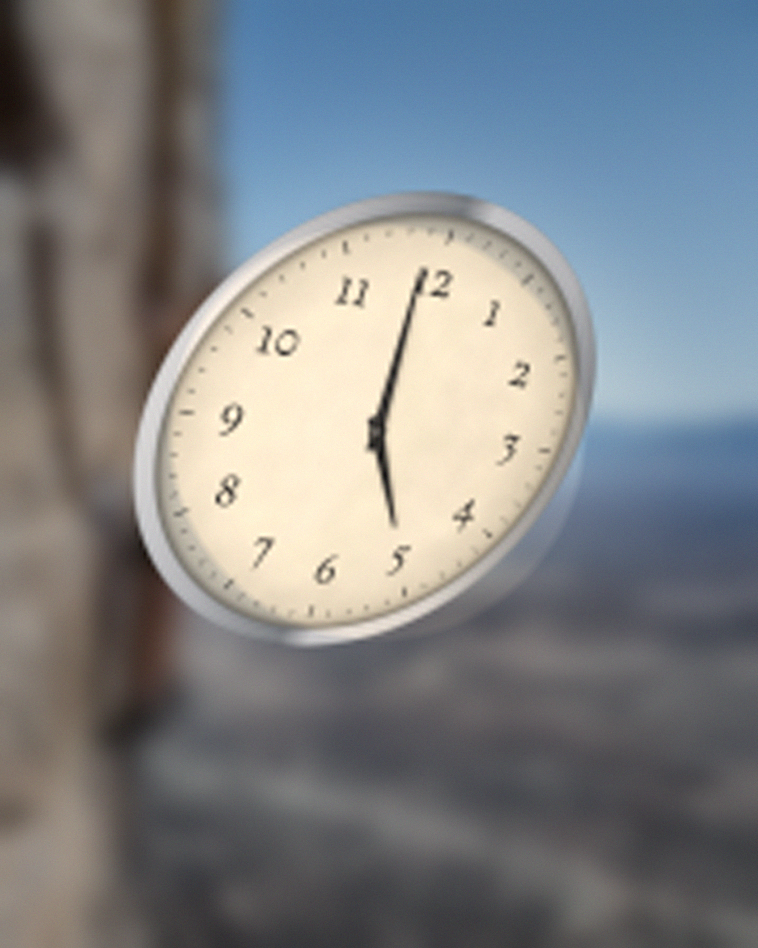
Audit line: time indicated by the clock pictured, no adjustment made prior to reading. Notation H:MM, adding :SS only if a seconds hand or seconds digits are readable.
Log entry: 4:59
